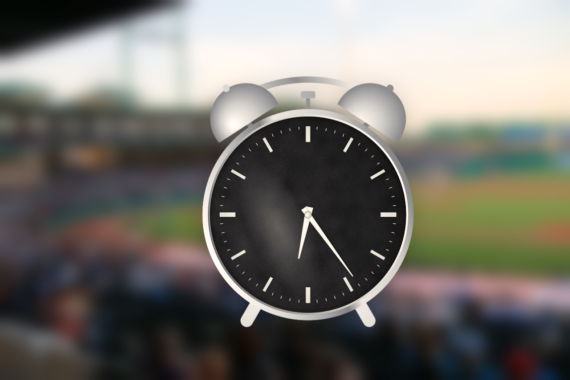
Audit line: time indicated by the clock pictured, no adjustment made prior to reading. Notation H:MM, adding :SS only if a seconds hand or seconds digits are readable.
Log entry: 6:24
